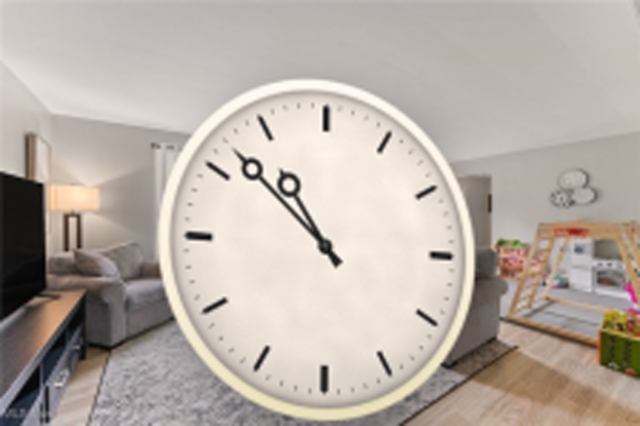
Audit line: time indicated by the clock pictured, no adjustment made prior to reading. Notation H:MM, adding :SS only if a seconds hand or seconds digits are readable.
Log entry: 10:52
